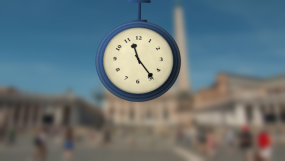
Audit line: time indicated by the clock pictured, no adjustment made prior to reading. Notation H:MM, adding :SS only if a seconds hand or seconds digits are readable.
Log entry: 11:24
